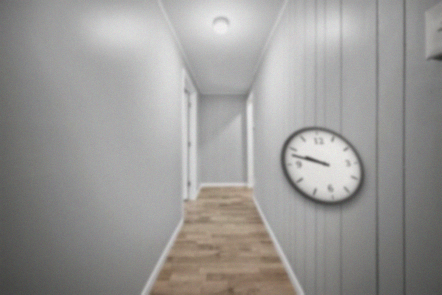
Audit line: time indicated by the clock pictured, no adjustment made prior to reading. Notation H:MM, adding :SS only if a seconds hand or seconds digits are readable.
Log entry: 9:48
